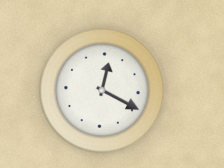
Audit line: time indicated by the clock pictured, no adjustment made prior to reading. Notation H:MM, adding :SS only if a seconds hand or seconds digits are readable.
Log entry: 12:19
